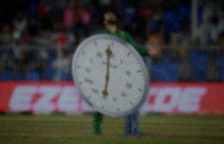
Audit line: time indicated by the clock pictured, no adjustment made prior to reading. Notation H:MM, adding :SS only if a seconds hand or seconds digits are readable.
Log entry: 5:59
